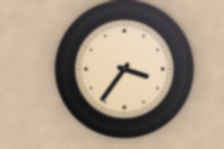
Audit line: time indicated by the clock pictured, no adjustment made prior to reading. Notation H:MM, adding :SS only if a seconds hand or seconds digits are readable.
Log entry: 3:36
